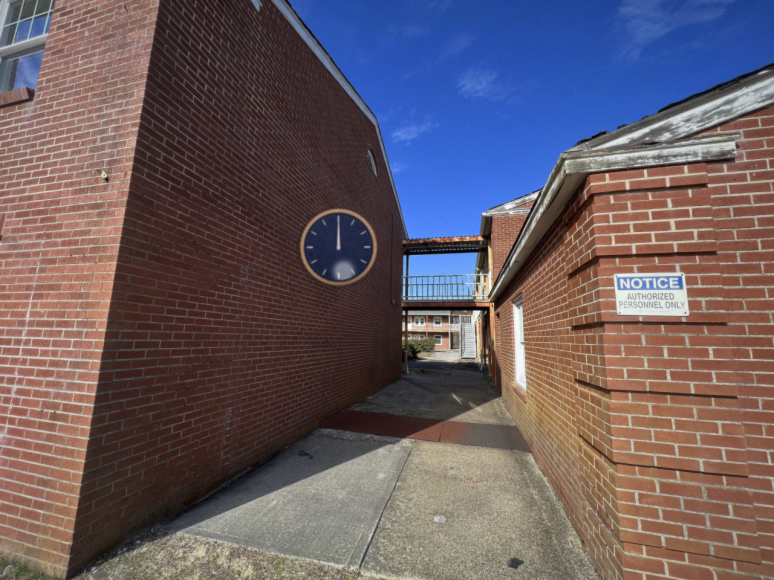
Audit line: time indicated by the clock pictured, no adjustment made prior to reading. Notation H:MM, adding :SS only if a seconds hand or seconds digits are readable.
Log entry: 12:00
